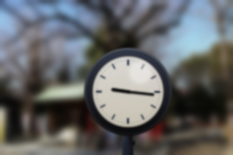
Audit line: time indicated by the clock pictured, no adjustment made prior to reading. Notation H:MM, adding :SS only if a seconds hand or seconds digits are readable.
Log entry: 9:16
